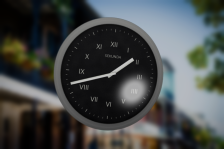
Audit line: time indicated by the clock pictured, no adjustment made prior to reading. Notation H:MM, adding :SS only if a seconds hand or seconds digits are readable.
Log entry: 1:42
